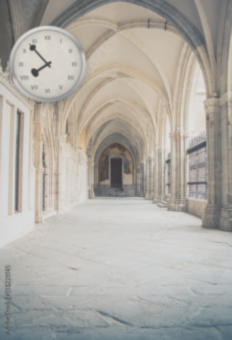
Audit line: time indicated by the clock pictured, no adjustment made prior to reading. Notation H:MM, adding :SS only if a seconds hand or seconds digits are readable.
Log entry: 7:53
